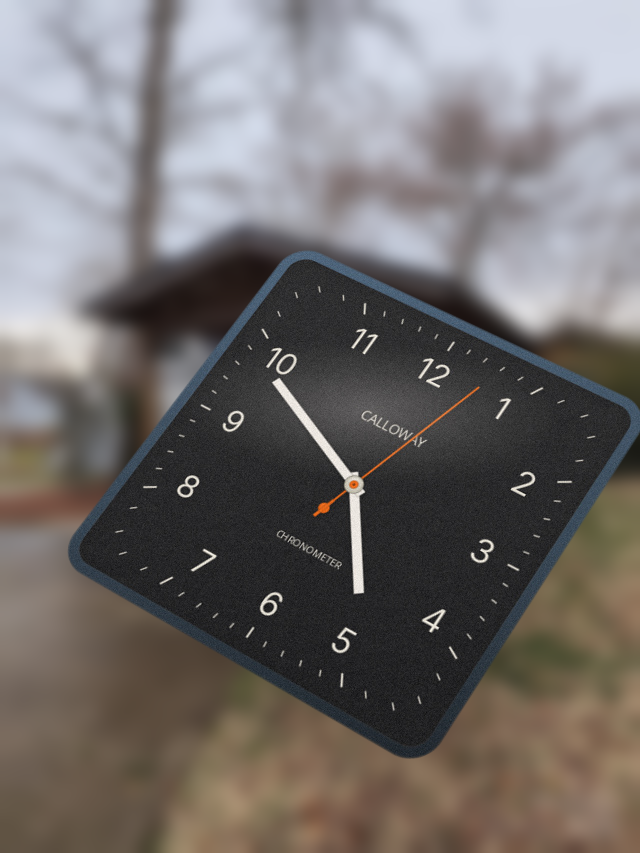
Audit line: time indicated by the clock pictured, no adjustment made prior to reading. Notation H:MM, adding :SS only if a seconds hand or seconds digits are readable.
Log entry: 4:49:03
